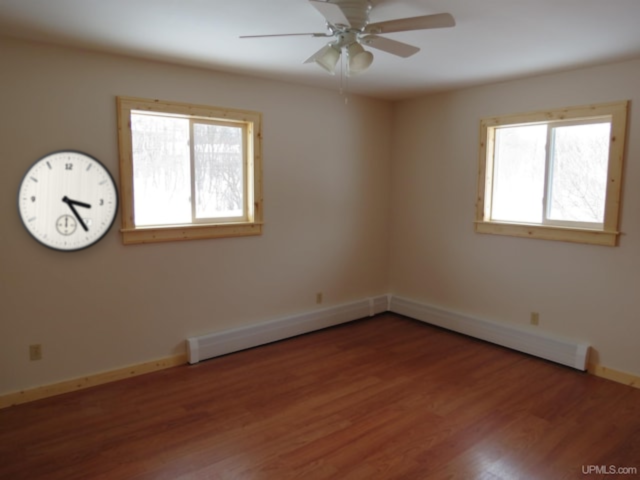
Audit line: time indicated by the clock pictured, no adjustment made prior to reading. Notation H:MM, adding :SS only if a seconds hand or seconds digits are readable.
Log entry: 3:24
